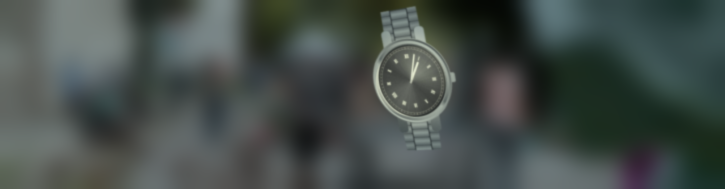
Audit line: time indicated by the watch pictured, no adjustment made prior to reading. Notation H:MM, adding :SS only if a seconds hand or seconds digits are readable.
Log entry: 1:03
